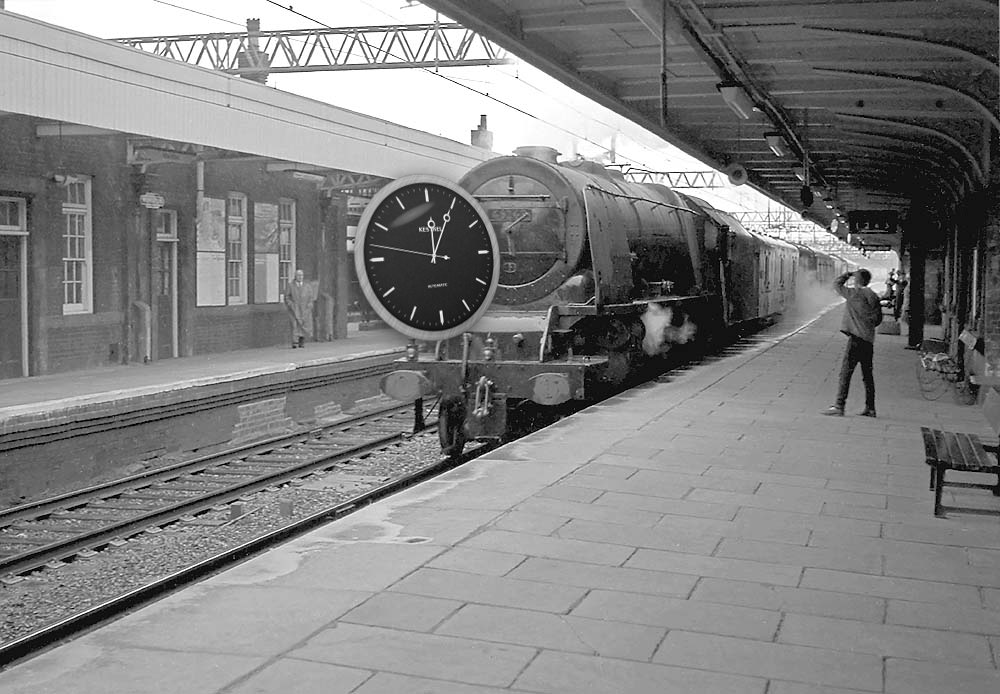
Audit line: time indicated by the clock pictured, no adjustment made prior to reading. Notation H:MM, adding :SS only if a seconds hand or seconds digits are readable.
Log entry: 12:04:47
